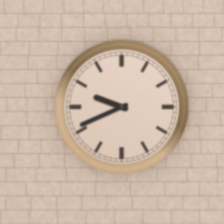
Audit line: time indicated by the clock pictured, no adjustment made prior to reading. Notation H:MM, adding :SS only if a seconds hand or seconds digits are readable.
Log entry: 9:41
